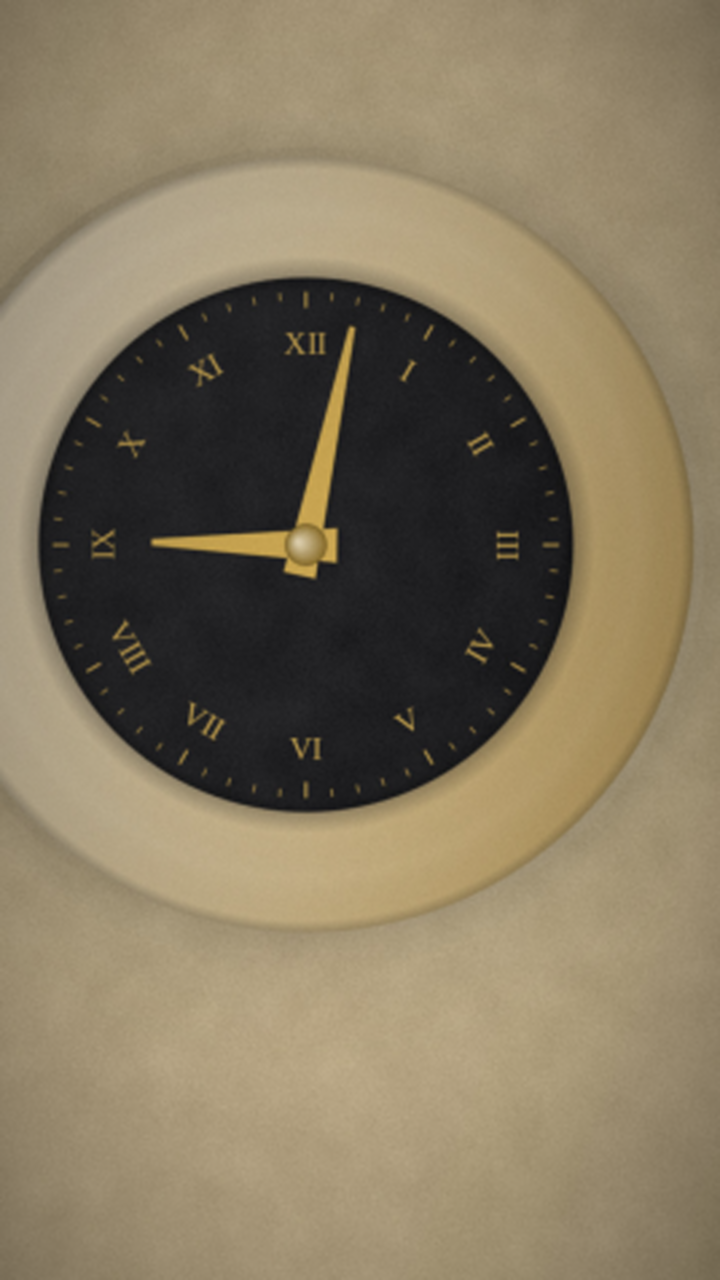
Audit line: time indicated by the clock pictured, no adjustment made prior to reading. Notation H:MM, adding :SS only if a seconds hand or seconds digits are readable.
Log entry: 9:02
